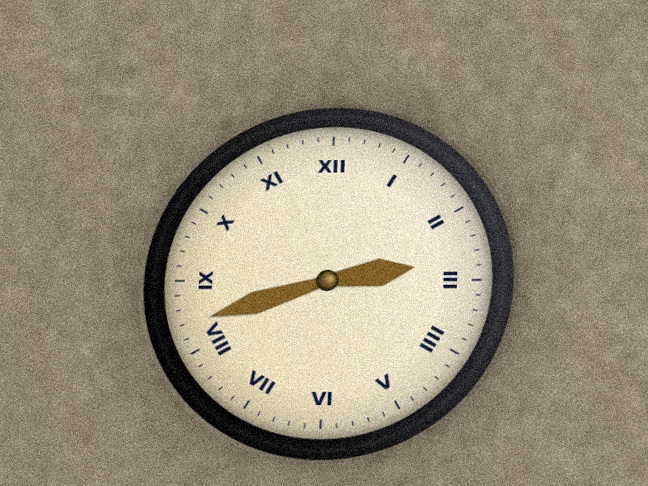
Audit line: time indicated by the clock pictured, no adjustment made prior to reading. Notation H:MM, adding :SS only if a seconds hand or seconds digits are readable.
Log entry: 2:42
